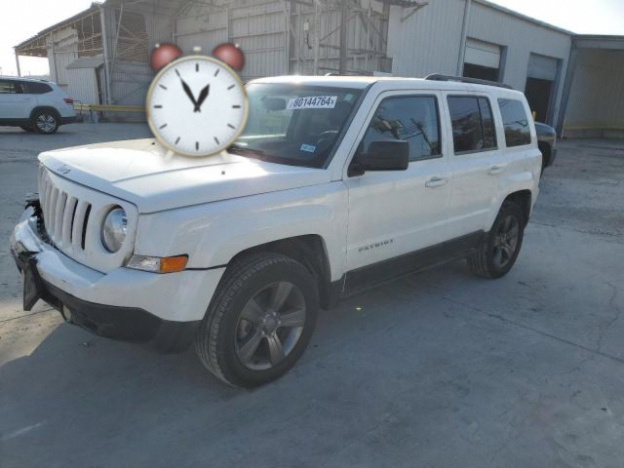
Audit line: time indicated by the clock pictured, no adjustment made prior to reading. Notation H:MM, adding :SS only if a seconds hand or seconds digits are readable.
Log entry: 12:55
